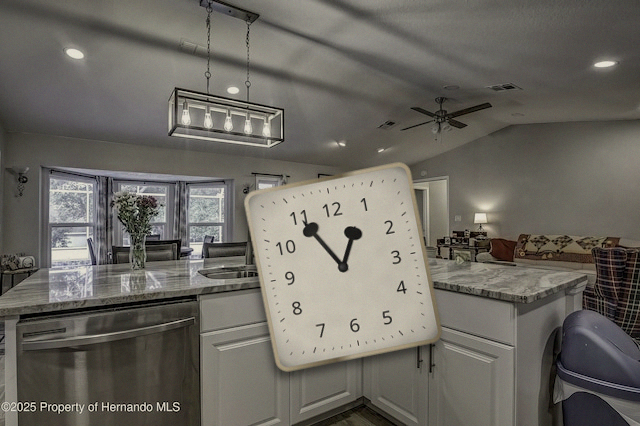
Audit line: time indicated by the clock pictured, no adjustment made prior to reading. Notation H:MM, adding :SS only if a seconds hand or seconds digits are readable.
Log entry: 12:55
